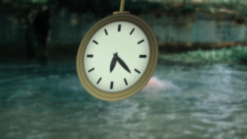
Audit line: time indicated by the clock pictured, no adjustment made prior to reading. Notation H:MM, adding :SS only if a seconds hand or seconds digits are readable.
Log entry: 6:22
